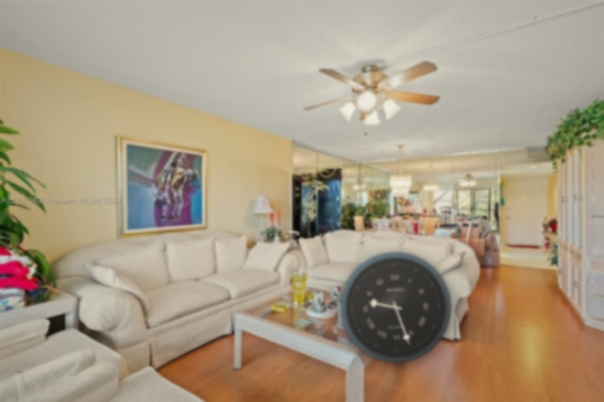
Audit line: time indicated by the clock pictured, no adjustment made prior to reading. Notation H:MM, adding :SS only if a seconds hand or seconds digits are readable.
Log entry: 9:27
